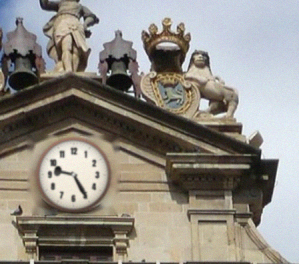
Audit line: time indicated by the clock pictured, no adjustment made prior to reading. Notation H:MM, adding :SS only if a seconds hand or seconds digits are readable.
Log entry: 9:25
